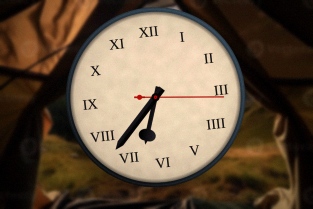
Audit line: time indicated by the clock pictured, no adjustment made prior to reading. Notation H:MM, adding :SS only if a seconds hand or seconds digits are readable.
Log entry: 6:37:16
